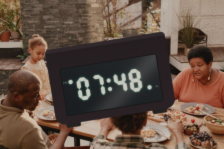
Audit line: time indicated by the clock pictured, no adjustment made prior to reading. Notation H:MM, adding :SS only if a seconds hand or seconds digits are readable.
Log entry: 7:48
